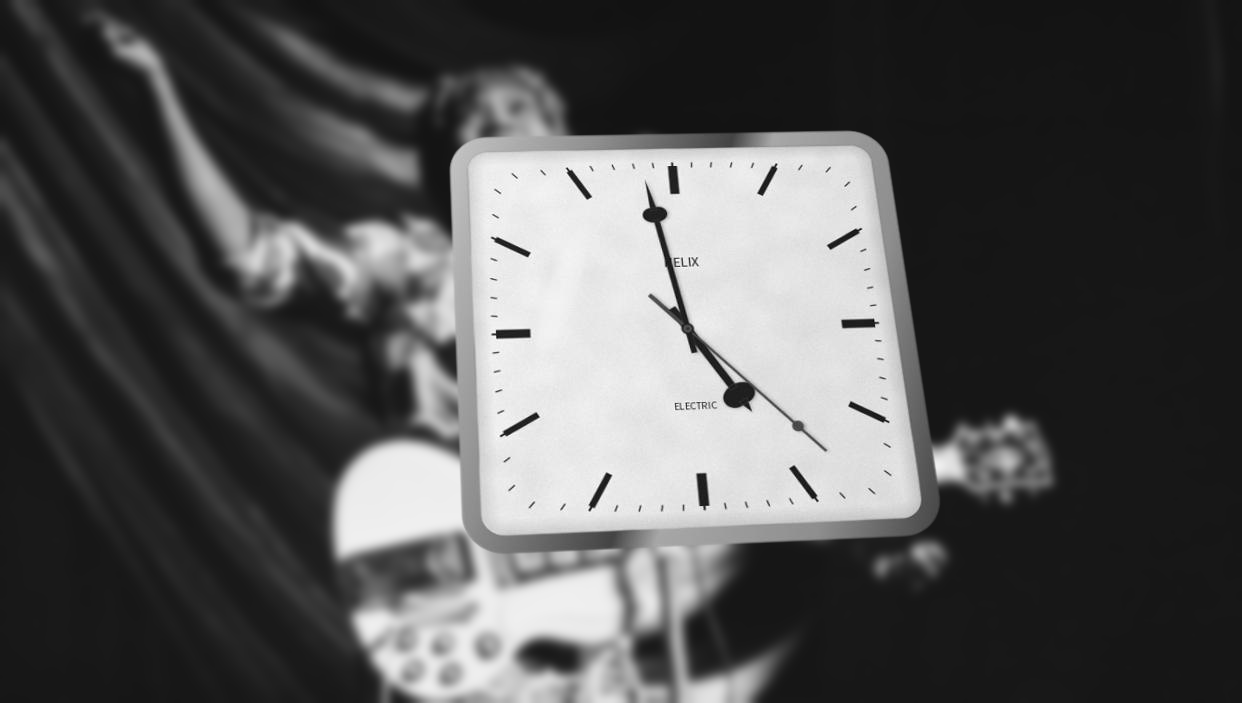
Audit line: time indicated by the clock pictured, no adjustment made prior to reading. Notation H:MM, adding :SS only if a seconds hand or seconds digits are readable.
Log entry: 4:58:23
